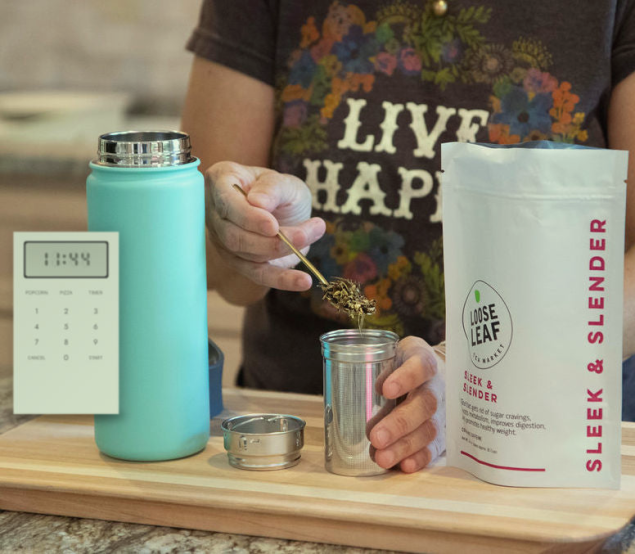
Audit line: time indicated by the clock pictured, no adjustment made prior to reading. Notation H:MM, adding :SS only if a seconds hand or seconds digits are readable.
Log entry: 11:44
